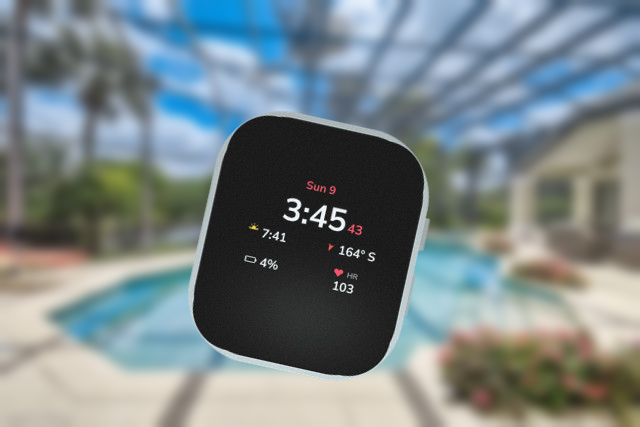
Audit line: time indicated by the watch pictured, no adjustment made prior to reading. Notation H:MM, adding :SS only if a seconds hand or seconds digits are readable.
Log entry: 3:45:43
